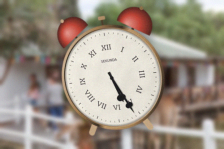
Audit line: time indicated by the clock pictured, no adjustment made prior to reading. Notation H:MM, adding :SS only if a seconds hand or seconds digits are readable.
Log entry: 5:26
